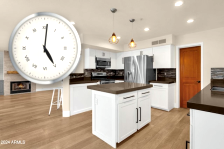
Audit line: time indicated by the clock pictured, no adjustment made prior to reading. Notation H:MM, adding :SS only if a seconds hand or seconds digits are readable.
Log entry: 5:01
